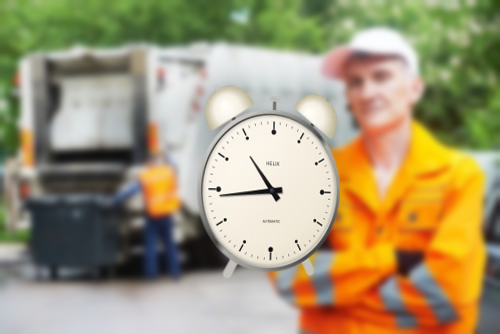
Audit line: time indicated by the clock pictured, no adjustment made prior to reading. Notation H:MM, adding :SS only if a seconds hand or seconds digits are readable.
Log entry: 10:44
